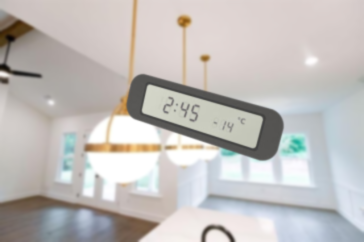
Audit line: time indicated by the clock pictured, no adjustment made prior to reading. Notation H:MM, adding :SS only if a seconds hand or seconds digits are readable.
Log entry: 2:45
